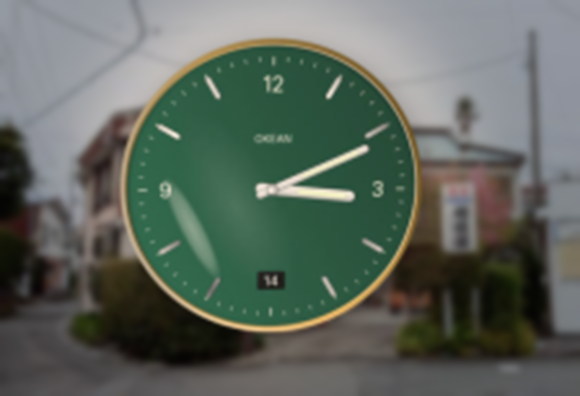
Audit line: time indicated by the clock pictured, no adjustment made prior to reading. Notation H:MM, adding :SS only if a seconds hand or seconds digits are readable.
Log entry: 3:11
